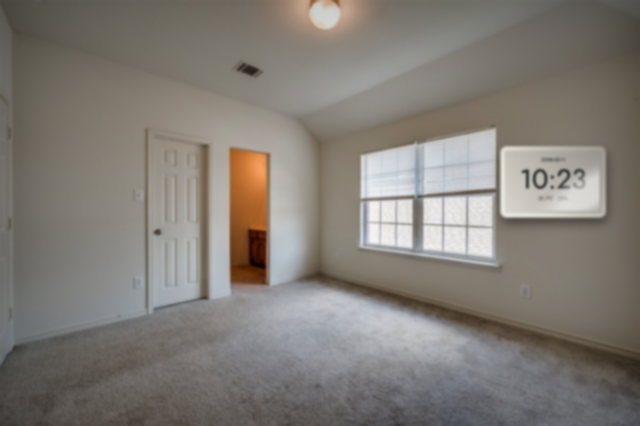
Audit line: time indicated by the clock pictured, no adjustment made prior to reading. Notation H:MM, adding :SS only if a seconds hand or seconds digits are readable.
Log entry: 10:23
